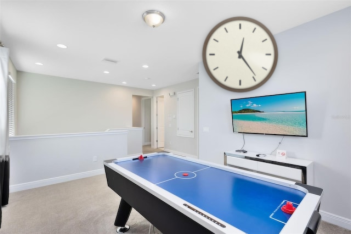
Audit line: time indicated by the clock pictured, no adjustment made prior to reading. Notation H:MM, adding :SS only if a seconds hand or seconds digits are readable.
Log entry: 12:24
